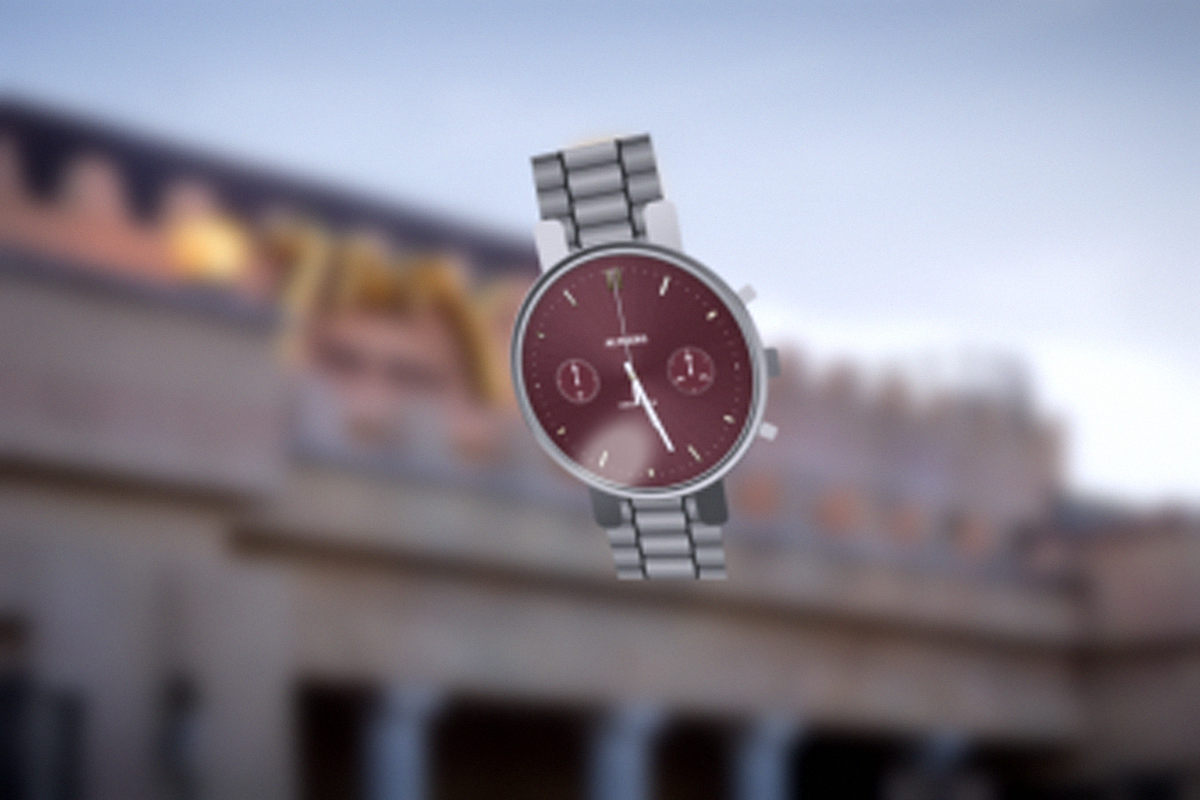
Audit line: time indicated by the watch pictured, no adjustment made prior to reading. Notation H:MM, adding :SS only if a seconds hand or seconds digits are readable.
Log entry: 5:27
